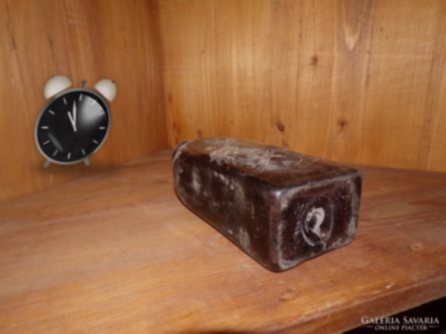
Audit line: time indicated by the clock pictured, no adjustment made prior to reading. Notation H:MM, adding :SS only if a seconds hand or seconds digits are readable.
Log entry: 10:58
